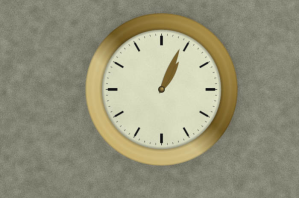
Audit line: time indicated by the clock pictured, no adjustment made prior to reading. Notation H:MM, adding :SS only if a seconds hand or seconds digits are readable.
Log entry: 1:04
